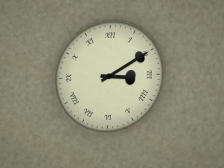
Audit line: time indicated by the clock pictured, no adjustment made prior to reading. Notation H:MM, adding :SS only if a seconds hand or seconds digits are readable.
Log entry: 3:10
